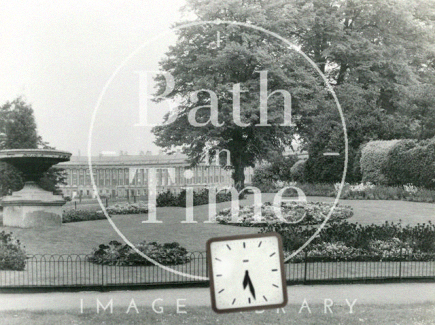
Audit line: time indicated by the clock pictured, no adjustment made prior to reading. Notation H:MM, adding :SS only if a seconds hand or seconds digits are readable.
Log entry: 6:28
